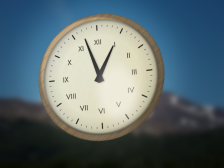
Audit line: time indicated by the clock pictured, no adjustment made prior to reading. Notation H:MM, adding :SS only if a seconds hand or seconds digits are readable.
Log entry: 12:57
